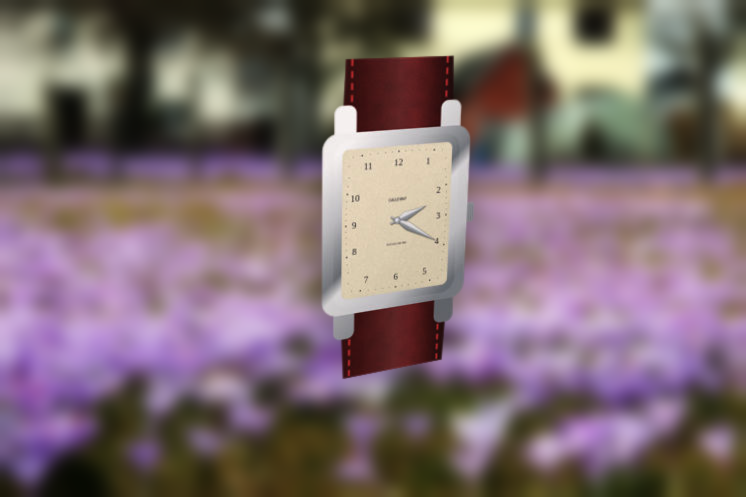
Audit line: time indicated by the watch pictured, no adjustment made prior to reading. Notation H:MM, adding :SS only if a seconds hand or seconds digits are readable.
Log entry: 2:20
